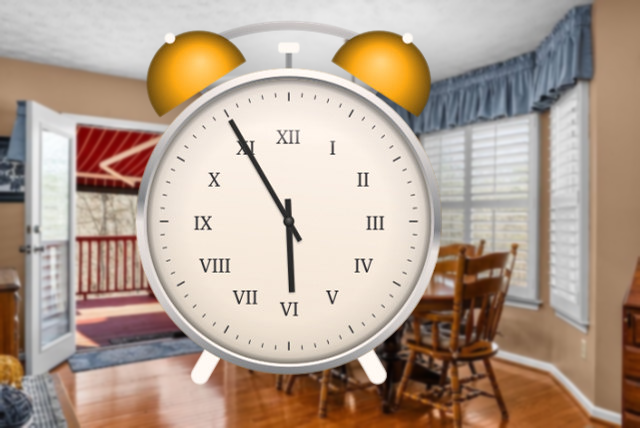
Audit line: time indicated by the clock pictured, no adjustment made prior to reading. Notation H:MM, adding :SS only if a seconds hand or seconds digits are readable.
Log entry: 5:55
